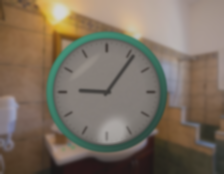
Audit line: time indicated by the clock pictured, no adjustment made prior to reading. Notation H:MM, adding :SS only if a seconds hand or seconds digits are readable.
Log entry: 9:06
